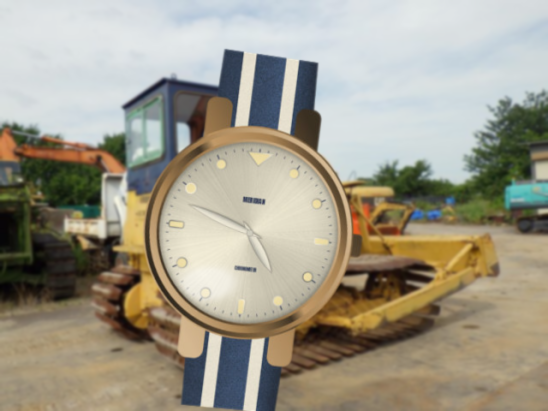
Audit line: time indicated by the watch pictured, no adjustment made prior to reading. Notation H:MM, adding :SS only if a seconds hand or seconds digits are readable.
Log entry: 4:48
